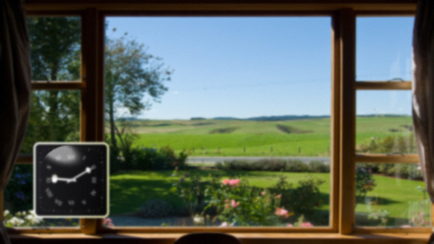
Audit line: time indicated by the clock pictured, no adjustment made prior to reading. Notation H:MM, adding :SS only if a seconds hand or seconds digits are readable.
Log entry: 9:10
